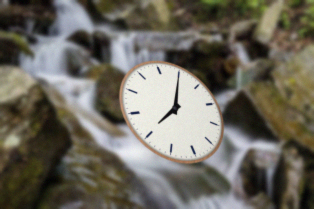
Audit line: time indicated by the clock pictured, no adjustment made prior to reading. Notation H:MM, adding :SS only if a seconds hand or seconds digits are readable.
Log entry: 8:05
